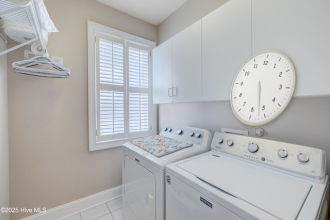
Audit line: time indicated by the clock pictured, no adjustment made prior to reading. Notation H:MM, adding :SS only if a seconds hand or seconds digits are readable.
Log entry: 5:27
